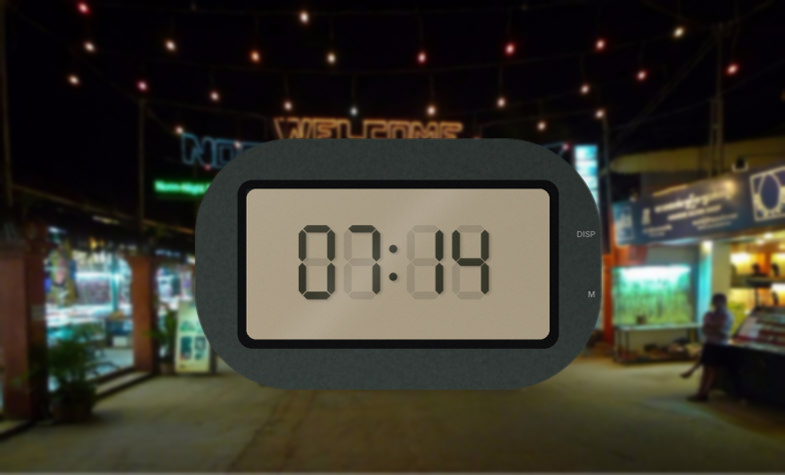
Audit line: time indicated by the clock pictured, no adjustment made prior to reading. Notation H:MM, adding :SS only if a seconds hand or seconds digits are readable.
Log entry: 7:14
